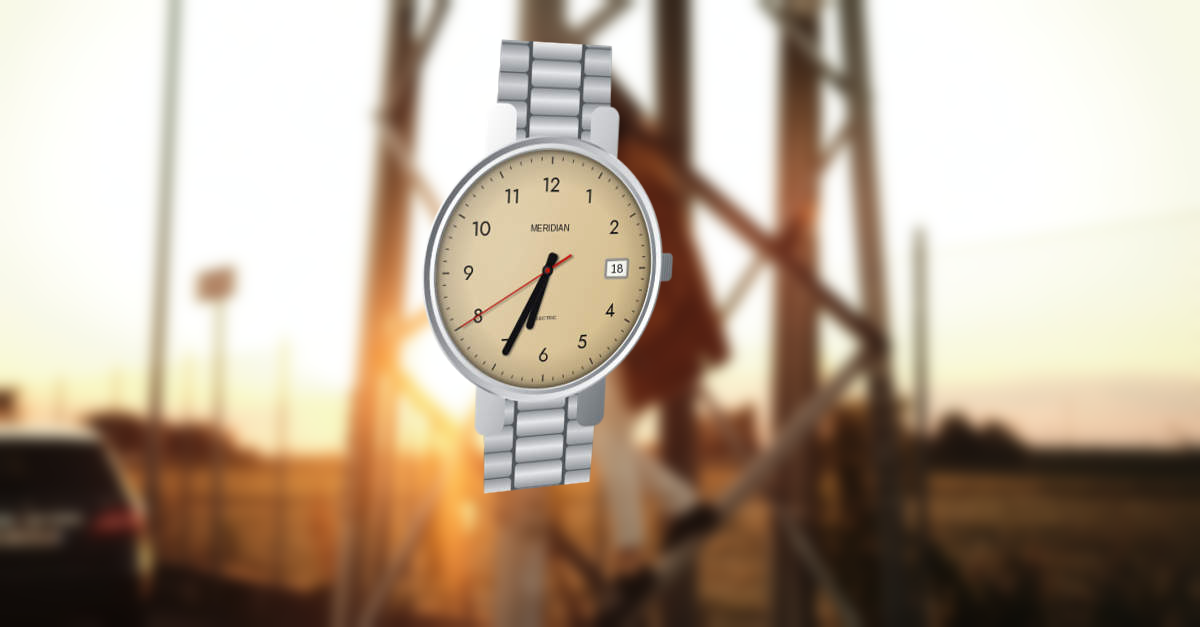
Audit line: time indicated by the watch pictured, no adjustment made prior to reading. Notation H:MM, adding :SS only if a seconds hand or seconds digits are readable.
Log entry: 6:34:40
